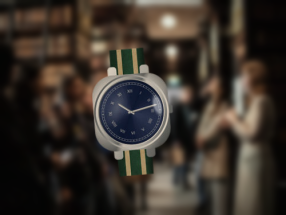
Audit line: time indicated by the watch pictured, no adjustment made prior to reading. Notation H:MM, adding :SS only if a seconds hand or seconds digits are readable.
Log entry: 10:13
